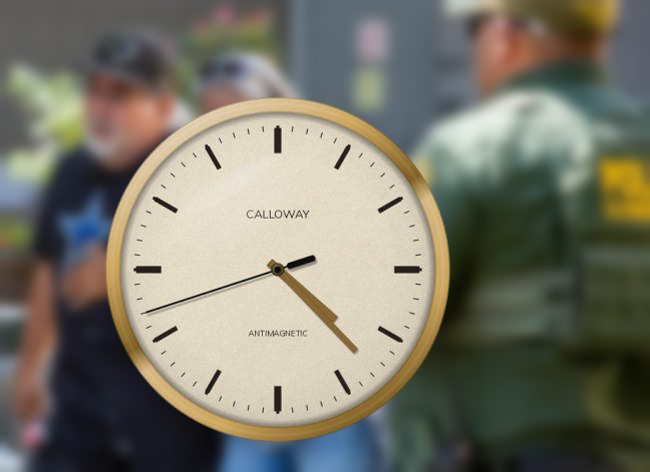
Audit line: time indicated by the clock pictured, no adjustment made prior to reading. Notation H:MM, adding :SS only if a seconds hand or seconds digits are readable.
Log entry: 4:22:42
